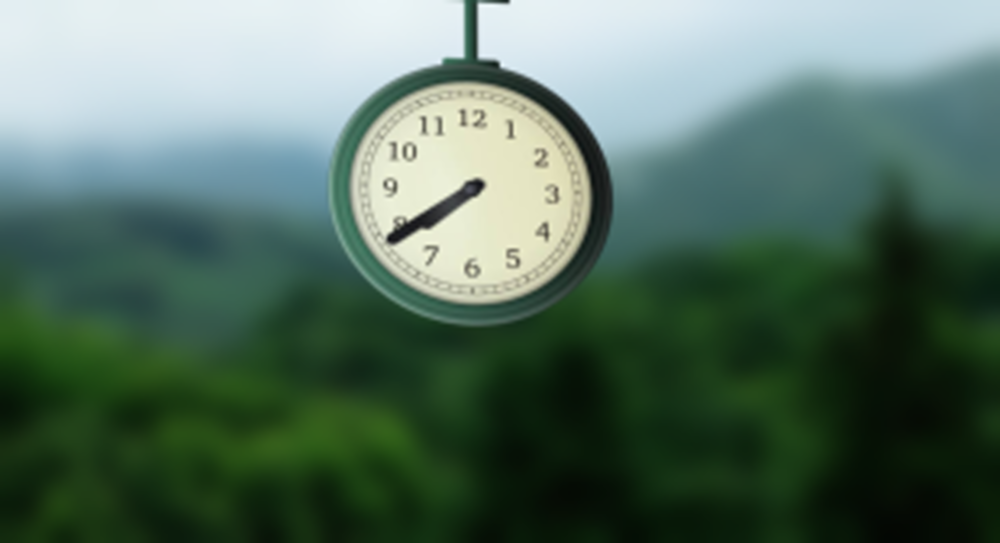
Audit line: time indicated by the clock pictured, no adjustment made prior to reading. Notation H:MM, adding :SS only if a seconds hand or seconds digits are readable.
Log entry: 7:39
